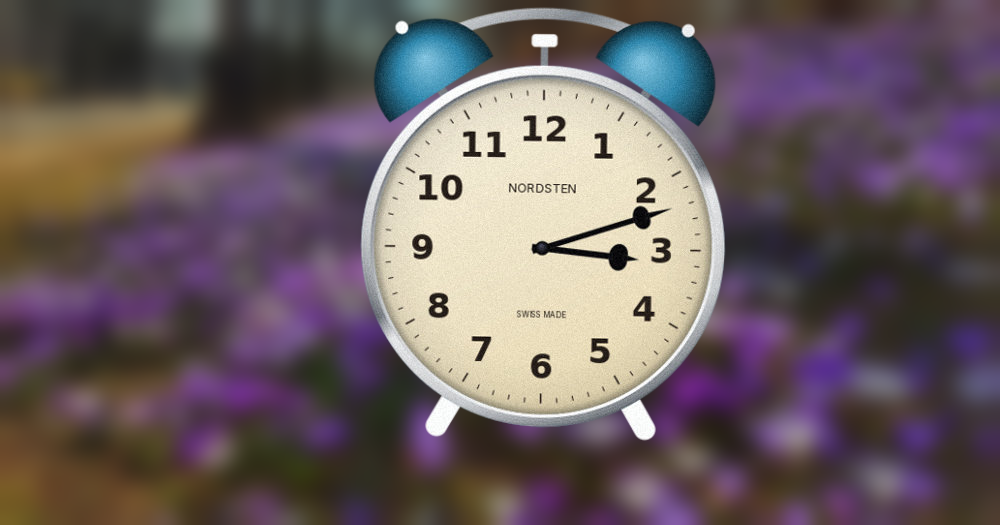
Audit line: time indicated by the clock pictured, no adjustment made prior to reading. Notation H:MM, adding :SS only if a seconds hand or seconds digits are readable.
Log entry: 3:12
